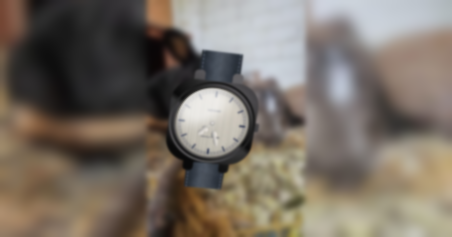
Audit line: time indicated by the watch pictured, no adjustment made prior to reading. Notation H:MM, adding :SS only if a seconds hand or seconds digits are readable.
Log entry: 7:27
